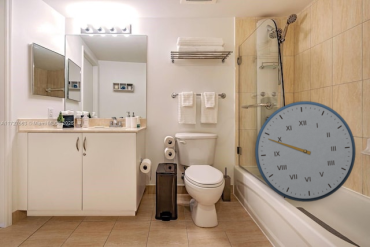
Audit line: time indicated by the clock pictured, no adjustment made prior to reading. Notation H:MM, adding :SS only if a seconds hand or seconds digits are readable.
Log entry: 9:49
